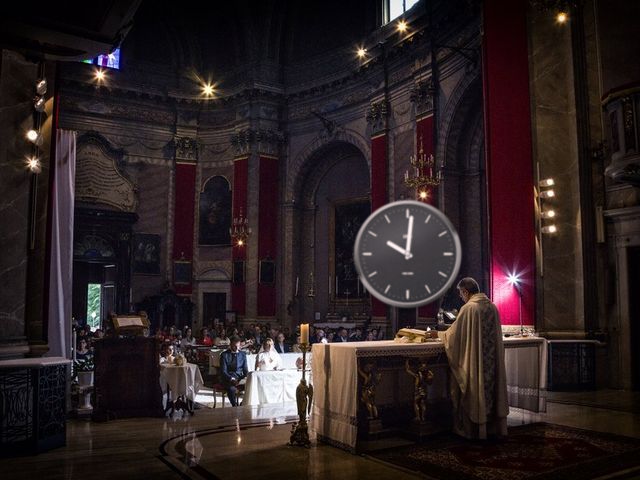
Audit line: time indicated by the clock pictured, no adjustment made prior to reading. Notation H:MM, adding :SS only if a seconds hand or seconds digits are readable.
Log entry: 10:01
